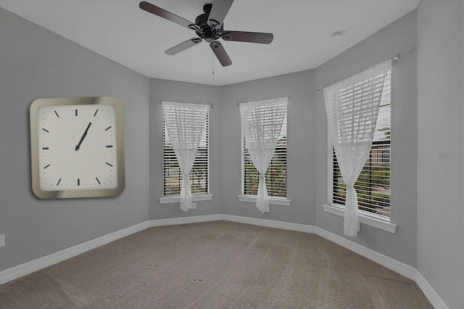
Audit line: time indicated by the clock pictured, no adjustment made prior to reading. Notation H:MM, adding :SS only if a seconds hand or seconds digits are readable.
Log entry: 1:05
